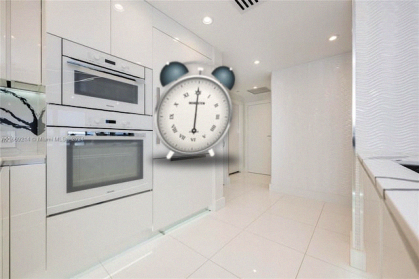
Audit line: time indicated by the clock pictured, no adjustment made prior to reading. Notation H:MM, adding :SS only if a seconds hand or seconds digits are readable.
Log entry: 6:00
